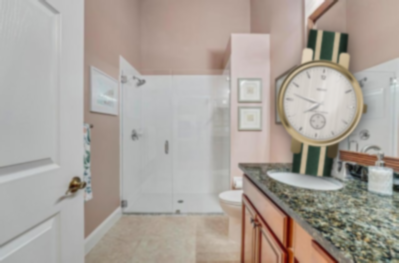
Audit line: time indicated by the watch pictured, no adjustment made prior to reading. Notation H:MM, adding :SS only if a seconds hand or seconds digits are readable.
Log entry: 7:47
